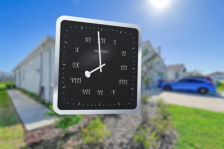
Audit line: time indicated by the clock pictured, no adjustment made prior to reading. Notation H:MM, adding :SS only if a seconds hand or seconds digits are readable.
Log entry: 7:59
